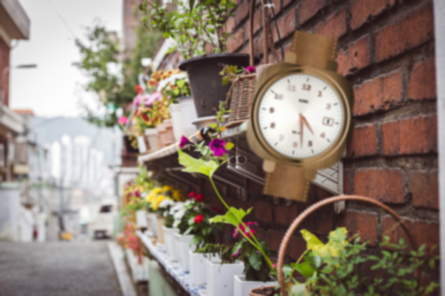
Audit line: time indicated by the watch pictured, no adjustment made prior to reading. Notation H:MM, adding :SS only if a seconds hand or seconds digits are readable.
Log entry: 4:28
